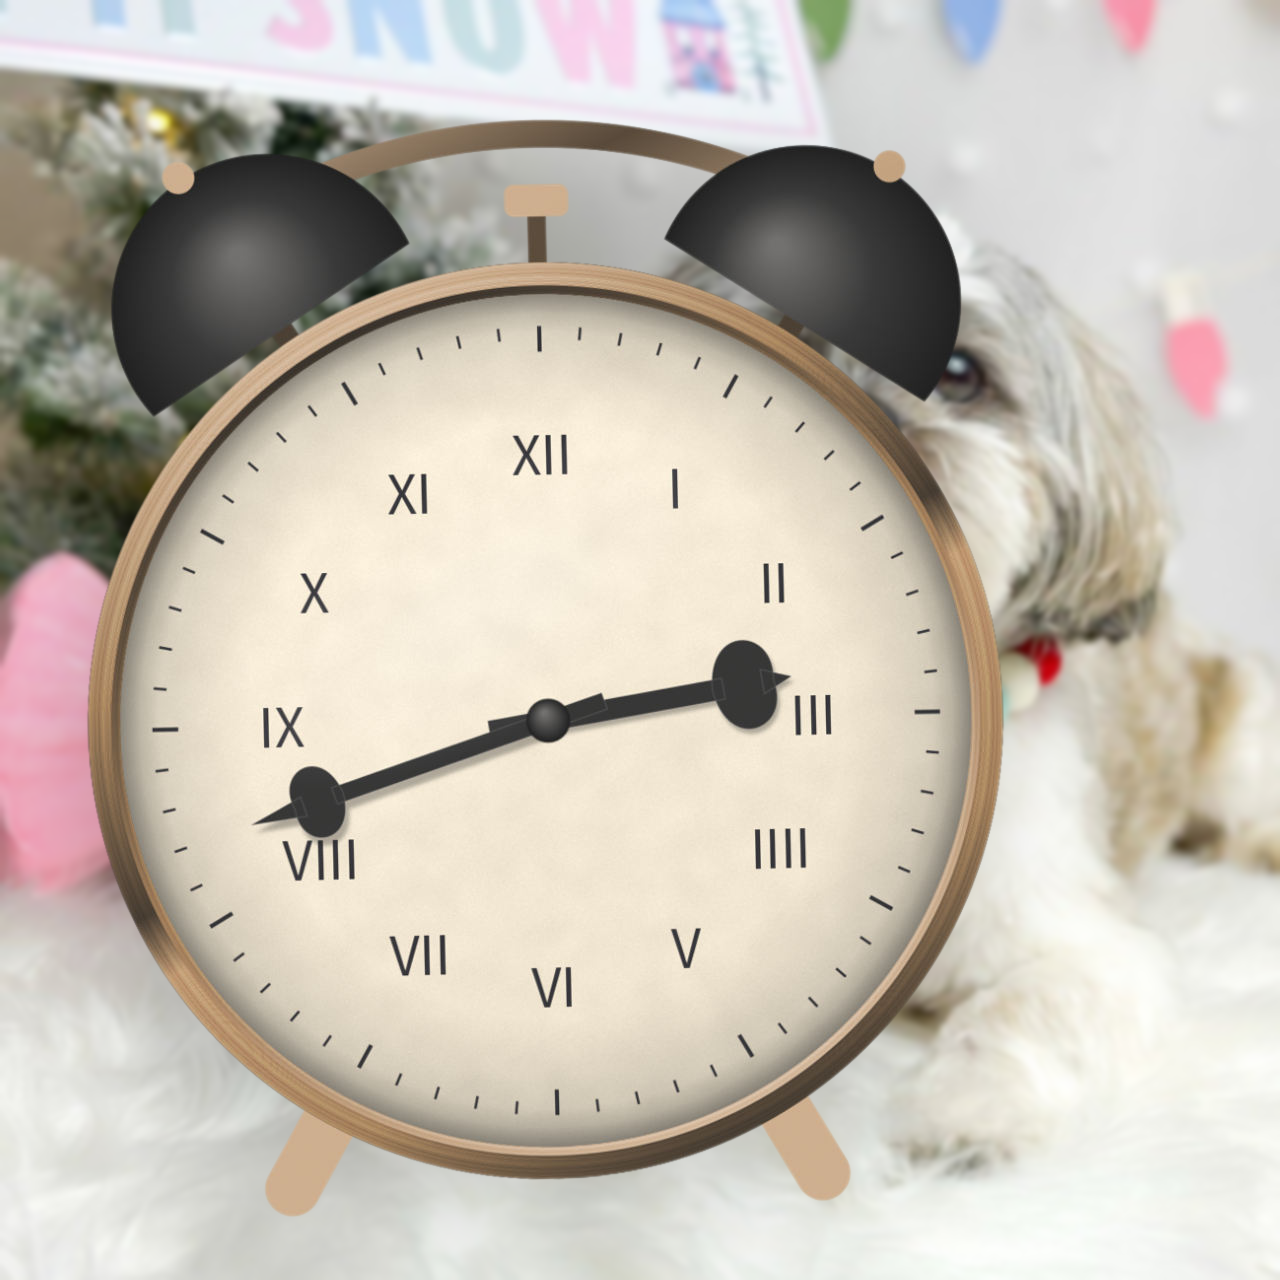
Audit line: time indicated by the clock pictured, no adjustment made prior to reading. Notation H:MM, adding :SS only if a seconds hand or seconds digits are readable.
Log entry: 2:42
